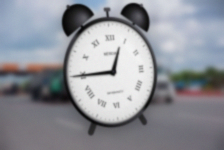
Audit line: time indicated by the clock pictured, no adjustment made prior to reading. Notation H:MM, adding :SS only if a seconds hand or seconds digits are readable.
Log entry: 12:45
